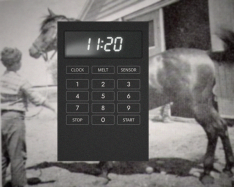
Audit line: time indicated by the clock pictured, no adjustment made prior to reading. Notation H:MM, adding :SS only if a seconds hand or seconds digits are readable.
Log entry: 11:20
